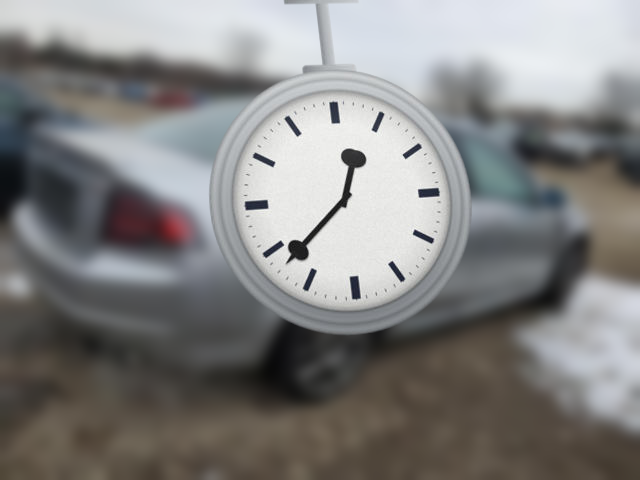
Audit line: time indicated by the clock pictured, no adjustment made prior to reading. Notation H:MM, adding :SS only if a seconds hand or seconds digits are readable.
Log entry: 12:38
